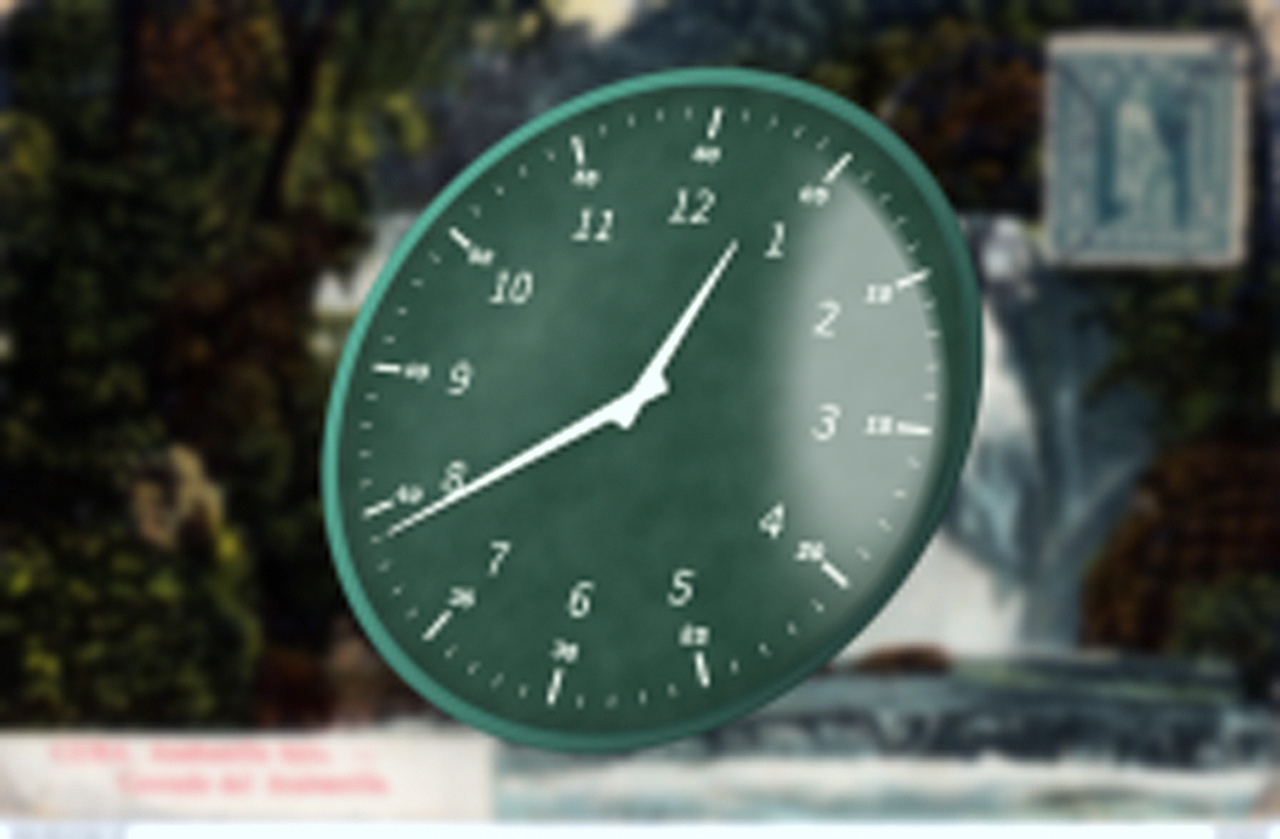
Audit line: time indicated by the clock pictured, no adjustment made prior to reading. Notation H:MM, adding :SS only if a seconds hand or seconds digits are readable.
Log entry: 12:39
